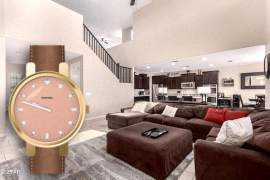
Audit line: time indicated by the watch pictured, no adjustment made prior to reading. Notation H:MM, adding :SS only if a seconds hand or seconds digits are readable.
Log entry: 9:48
